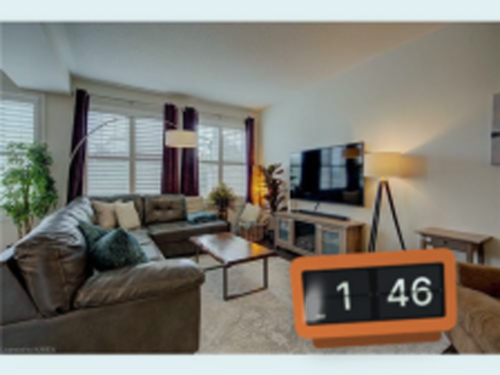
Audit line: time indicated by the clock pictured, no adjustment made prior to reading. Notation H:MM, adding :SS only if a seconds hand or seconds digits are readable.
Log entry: 1:46
